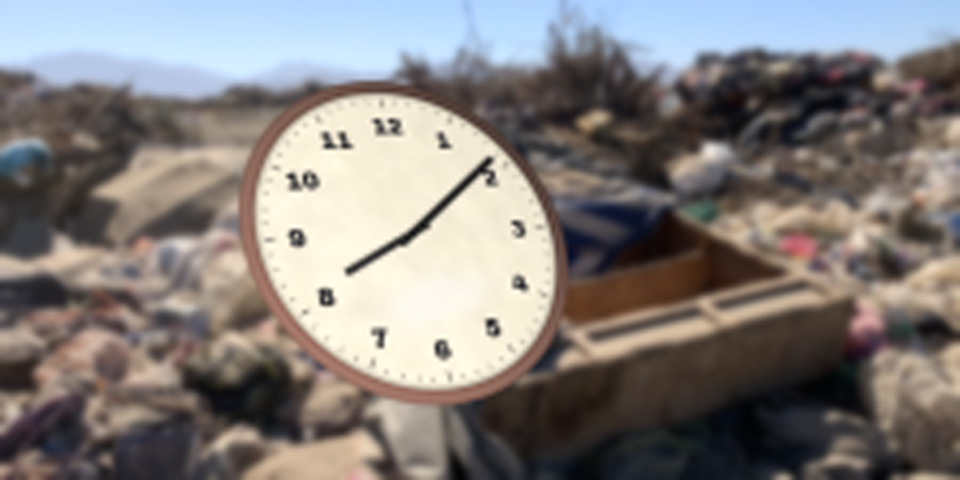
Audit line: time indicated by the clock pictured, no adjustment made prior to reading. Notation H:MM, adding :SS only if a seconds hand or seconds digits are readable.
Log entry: 8:09
